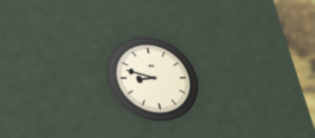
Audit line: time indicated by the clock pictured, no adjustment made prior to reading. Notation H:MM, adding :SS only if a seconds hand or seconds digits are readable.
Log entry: 8:48
